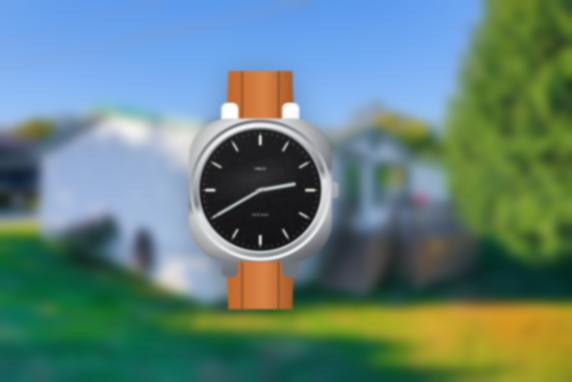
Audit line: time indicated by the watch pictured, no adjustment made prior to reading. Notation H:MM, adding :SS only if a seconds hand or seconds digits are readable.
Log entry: 2:40
